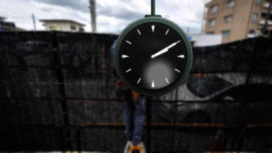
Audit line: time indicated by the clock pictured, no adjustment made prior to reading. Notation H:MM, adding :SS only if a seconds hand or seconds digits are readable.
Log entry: 2:10
